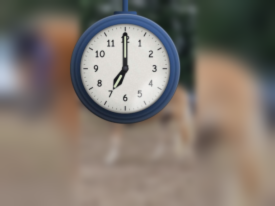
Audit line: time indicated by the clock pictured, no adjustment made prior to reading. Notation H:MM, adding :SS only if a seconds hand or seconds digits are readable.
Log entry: 7:00
